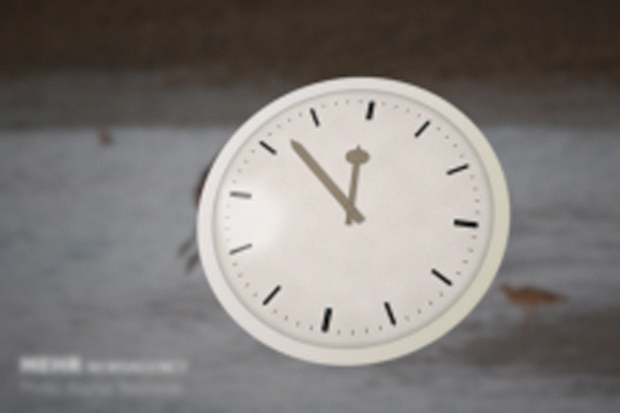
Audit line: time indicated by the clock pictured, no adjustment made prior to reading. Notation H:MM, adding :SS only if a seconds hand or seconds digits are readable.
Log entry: 11:52
